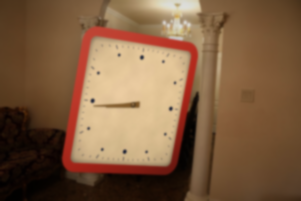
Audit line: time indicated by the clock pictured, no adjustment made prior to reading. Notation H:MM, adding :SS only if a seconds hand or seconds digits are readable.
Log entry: 8:44
